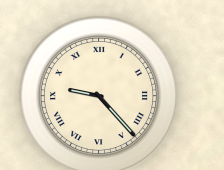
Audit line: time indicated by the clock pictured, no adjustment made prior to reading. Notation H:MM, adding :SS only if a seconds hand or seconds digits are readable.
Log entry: 9:23
